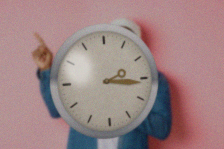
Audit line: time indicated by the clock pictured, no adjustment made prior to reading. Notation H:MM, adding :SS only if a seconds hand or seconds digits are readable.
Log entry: 2:16
